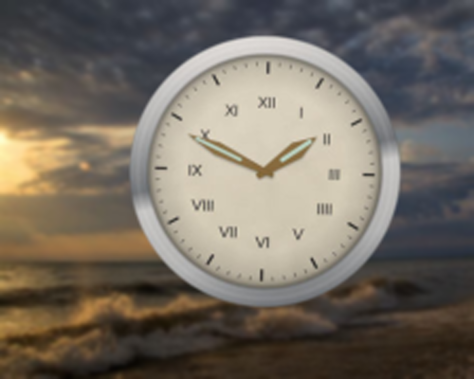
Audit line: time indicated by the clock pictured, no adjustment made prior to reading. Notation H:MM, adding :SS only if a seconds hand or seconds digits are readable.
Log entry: 1:49
